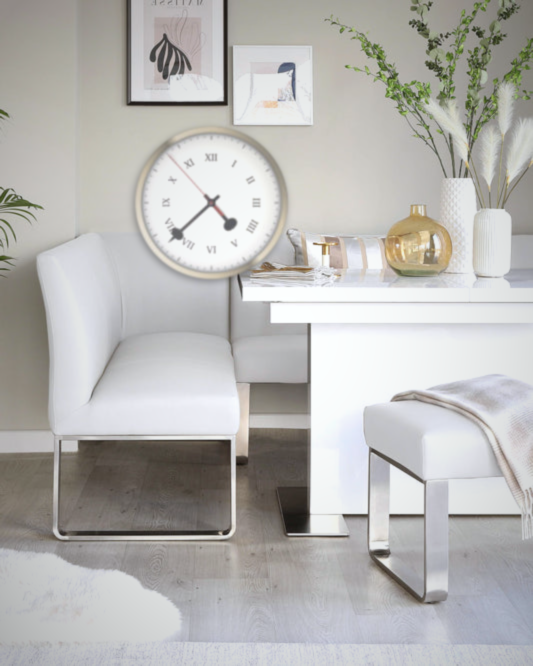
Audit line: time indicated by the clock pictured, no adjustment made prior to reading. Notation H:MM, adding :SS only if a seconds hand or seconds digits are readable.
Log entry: 4:37:53
